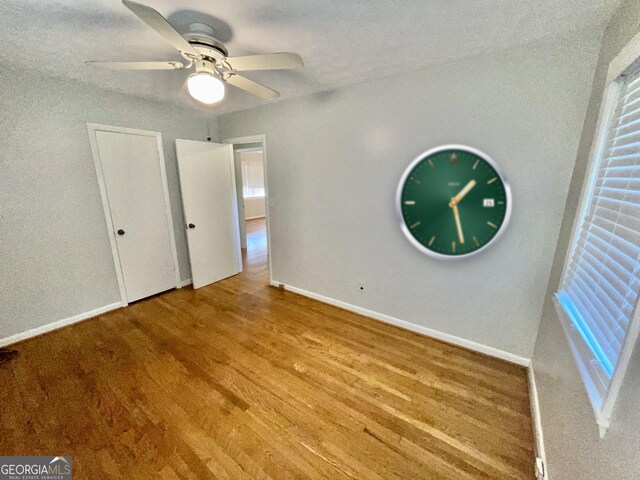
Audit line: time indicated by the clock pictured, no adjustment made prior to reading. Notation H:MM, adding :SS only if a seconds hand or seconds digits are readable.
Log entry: 1:28
